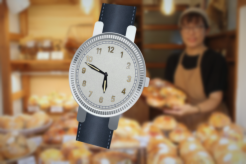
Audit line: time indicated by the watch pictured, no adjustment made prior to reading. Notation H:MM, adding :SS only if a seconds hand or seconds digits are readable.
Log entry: 5:48
